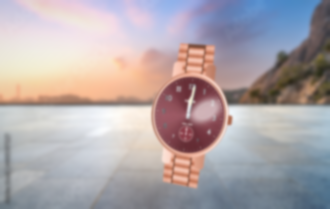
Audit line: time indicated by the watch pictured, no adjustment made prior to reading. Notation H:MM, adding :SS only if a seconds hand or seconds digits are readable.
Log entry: 12:01
